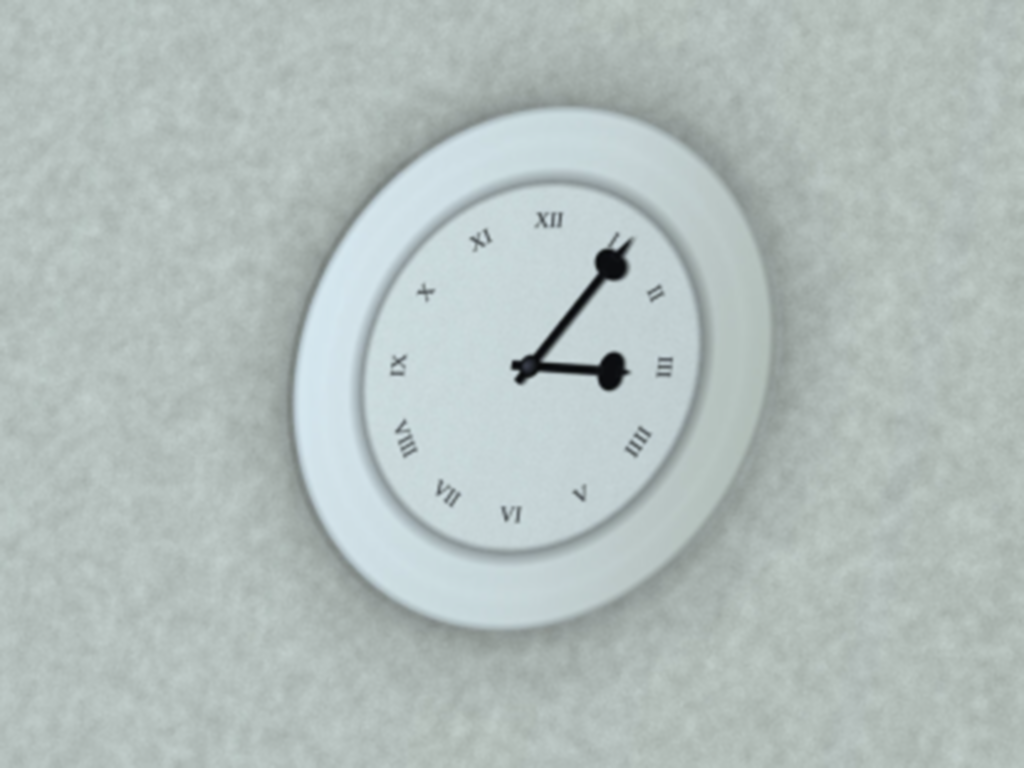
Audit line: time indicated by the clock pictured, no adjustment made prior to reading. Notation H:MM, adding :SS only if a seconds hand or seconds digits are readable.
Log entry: 3:06
